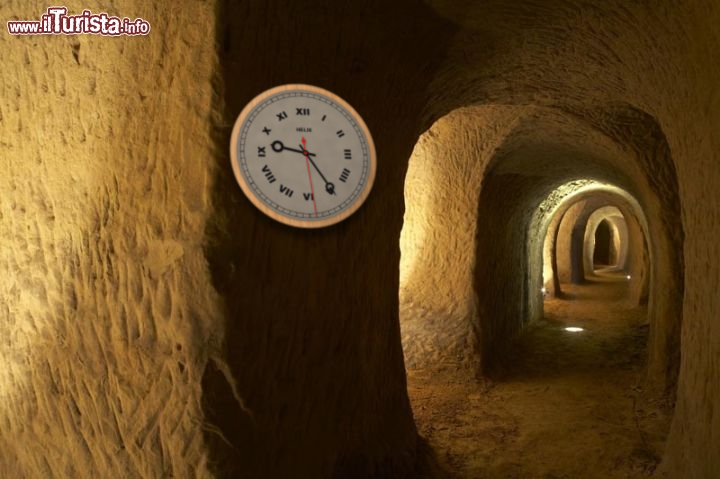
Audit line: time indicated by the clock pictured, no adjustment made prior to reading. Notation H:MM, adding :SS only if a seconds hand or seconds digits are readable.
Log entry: 9:24:29
